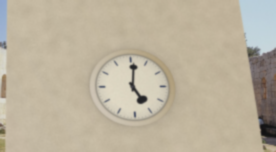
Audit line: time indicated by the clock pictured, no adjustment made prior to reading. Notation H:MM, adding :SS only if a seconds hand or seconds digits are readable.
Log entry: 5:01
